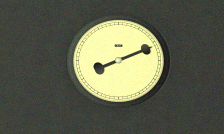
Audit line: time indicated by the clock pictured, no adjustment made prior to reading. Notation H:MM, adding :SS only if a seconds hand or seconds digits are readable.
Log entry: 8:11
